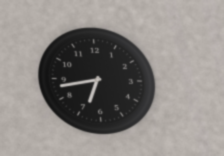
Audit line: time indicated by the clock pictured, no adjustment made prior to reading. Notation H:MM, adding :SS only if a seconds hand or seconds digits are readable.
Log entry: 6:43
